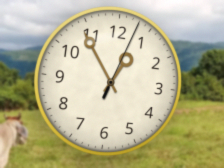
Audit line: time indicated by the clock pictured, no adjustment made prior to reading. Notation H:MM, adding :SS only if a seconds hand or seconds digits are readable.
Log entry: 12:54:03
